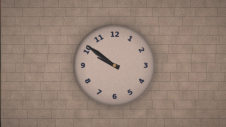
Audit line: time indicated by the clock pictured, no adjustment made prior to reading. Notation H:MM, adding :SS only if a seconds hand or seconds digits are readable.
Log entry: 9:51
